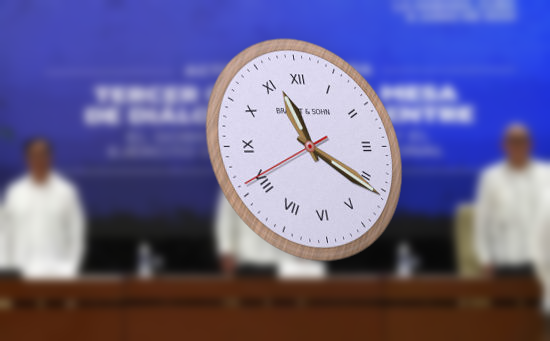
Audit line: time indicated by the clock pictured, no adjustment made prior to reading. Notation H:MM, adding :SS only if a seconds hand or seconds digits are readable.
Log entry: 11:20:41
